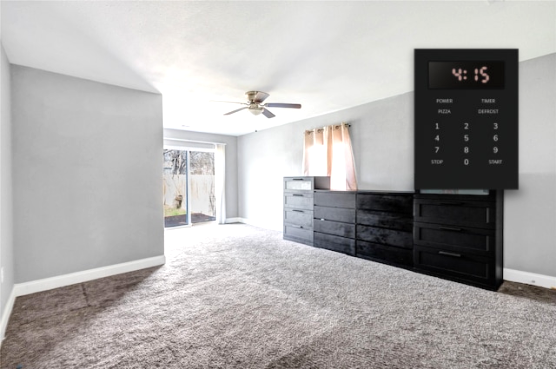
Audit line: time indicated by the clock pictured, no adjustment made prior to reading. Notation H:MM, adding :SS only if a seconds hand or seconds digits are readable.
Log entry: 4:15
